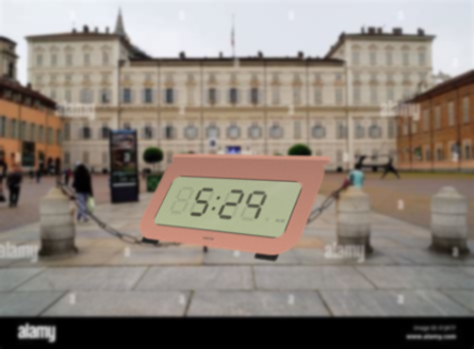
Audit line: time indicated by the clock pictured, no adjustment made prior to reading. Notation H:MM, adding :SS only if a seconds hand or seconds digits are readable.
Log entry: 5:29
